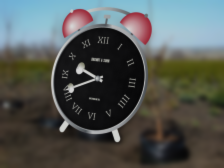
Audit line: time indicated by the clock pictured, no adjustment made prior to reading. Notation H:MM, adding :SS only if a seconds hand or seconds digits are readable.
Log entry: 9:41
